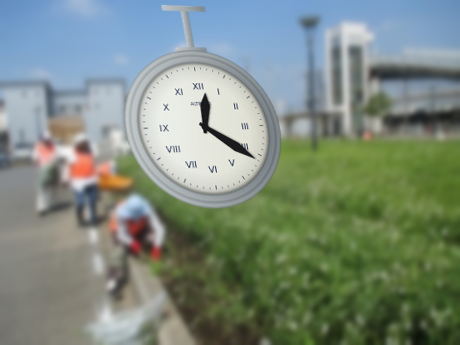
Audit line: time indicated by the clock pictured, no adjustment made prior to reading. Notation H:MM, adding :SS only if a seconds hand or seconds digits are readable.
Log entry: 12:21
